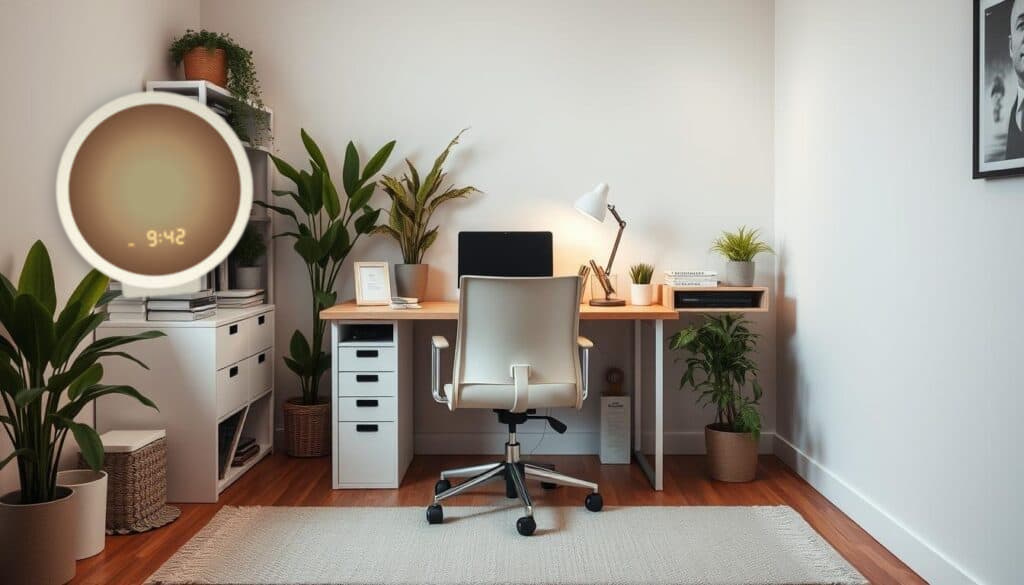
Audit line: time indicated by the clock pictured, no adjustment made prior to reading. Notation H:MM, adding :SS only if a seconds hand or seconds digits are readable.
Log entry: 9:42
